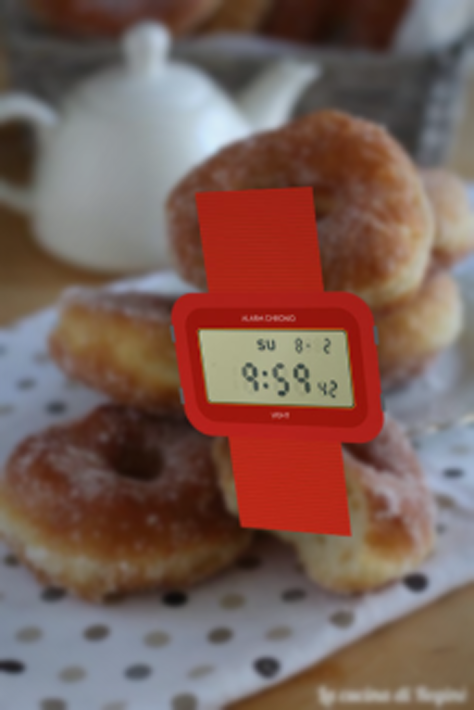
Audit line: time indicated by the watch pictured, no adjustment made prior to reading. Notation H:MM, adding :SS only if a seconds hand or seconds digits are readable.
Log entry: 9:59:42
